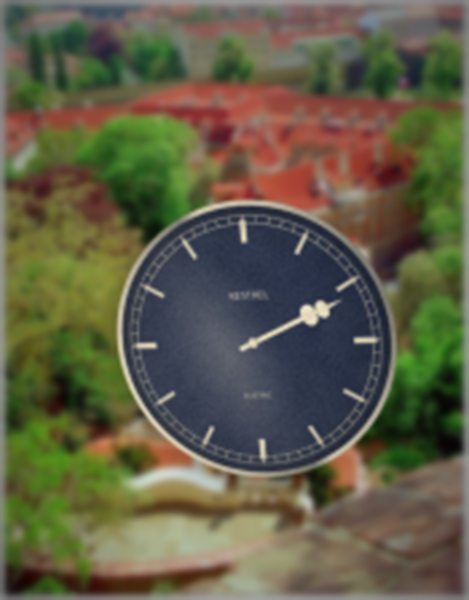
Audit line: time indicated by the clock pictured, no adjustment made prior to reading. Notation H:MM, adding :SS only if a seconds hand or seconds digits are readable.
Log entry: 2:11
